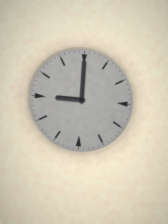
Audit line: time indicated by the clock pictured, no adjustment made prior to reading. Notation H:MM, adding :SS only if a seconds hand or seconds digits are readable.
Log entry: 9:00
